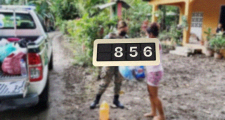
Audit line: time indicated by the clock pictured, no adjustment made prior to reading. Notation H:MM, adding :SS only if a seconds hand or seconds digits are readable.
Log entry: 8:56
